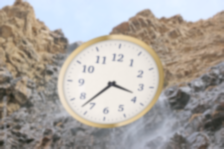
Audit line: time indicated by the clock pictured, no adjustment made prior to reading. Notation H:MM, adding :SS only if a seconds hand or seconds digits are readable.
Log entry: 3:37
